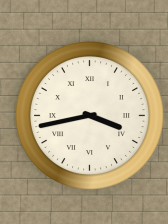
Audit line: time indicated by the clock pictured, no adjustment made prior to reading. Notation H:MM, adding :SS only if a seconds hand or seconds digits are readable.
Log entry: 3:43
